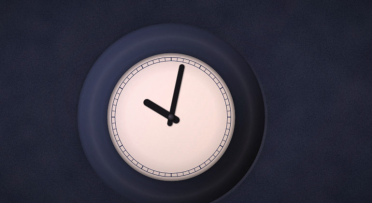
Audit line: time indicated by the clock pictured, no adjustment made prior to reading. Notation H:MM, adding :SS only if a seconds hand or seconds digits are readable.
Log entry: 10:02
